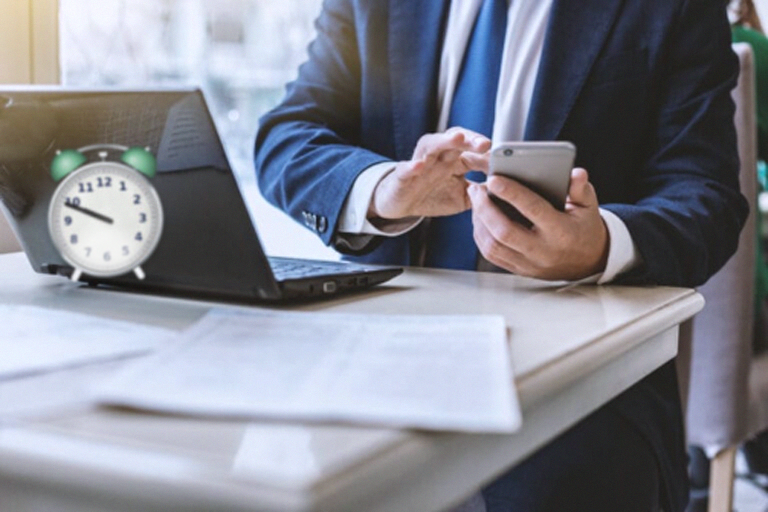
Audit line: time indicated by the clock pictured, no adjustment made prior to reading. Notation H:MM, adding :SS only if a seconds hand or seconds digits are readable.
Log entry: 9:49
